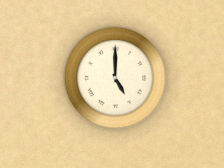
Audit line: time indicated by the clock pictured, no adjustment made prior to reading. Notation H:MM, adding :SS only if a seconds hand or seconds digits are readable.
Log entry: 5:00
